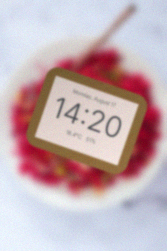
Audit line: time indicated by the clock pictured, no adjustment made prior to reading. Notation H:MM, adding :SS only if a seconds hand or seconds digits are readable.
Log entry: 14:20
